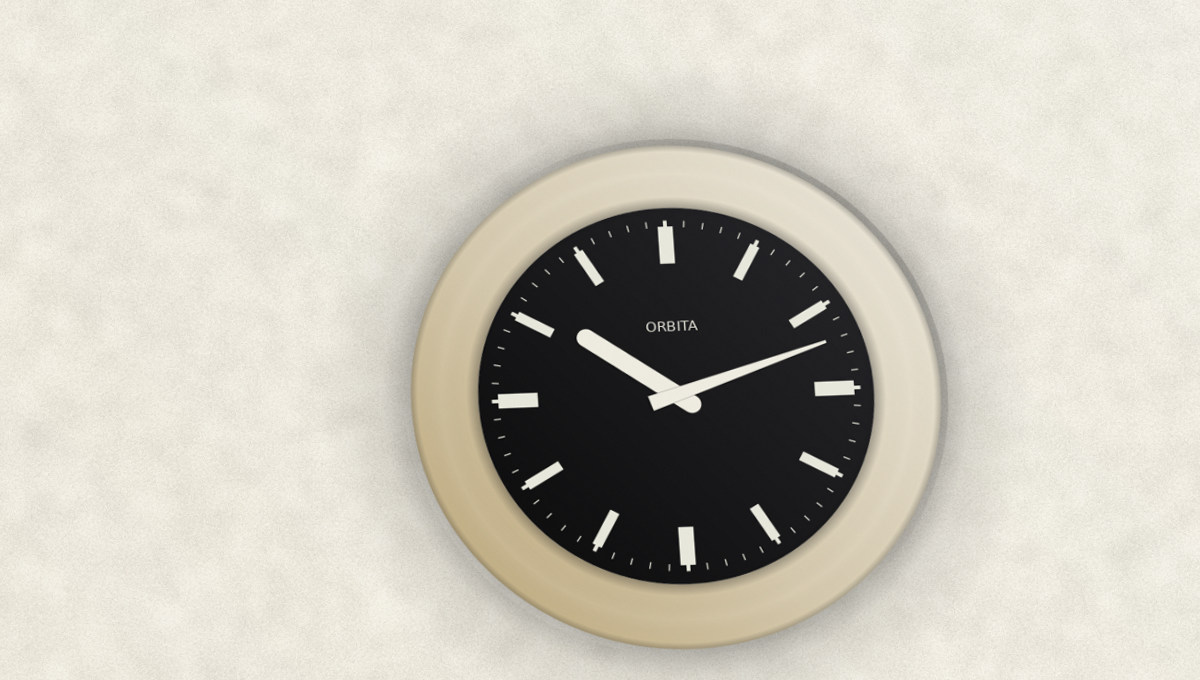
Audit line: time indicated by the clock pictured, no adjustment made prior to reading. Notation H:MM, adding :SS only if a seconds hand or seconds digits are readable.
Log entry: 10:12
